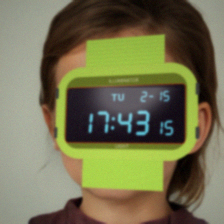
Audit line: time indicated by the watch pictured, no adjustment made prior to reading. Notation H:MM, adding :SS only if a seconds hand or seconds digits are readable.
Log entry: 17:43:15
